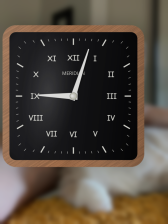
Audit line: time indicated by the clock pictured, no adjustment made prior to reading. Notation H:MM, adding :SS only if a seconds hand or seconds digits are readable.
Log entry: 9:03
